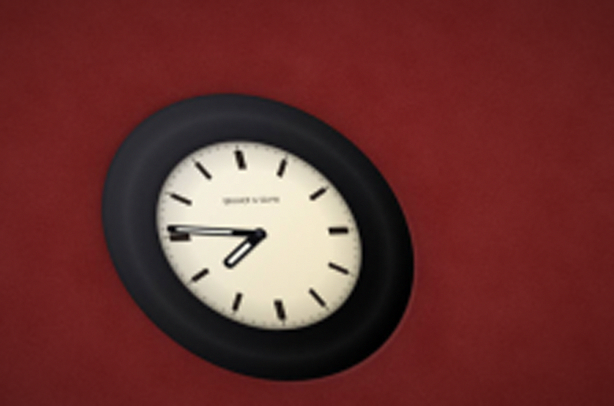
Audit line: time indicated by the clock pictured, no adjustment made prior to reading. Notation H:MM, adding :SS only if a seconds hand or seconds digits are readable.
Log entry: 7:46
